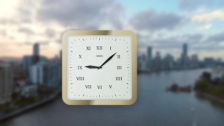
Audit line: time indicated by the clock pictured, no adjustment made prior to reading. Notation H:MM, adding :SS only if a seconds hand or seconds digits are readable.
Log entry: 9:08
